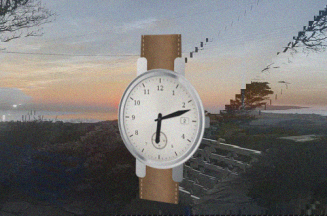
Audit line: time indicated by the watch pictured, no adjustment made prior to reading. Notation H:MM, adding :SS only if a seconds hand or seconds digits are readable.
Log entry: 6:12
